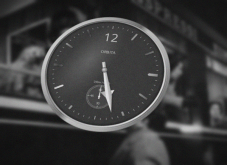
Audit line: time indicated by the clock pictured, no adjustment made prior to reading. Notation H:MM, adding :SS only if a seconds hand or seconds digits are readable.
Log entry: 5:27
